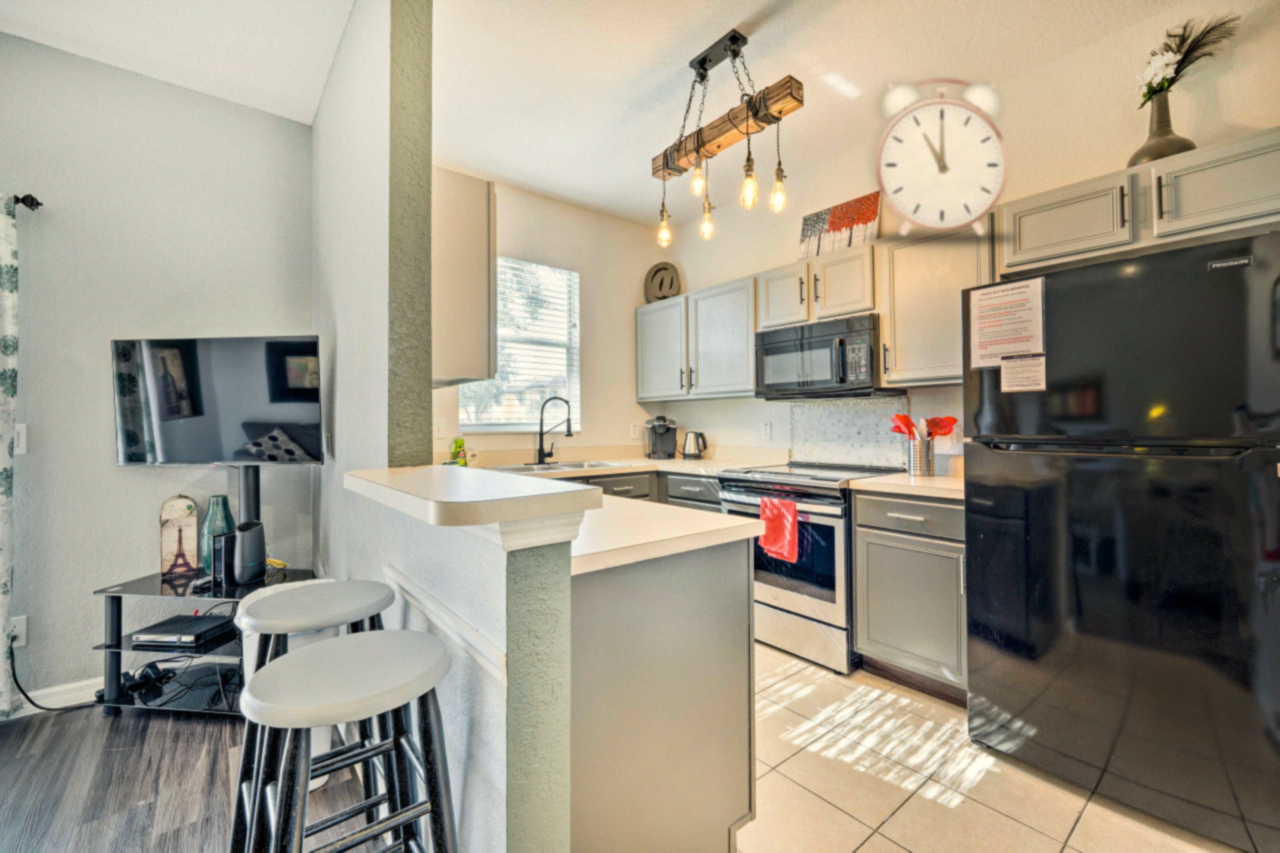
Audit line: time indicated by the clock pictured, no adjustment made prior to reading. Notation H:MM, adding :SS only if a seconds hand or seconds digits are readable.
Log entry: 11:00
